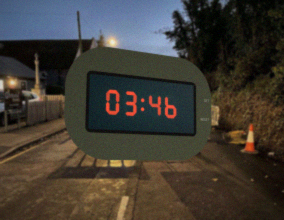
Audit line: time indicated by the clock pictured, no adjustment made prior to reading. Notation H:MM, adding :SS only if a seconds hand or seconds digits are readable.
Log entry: 3:46
